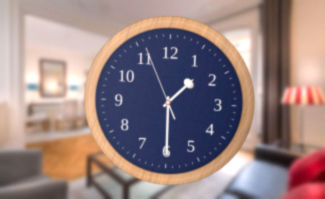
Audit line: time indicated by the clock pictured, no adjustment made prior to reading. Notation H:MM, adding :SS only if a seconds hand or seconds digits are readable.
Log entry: 1:29:56
